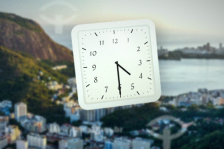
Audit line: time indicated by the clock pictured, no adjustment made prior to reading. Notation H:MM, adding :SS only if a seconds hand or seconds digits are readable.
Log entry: 4:30
